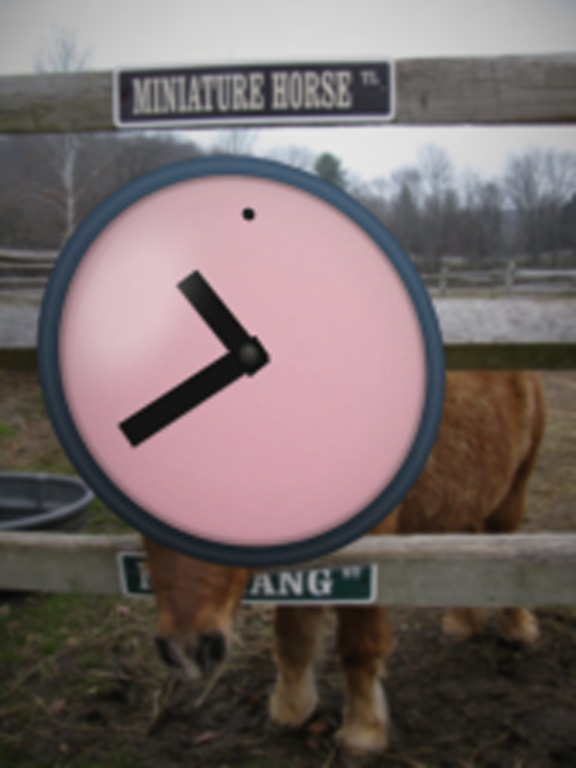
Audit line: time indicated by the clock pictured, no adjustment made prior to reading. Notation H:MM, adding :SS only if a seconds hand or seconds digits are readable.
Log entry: 10:39
